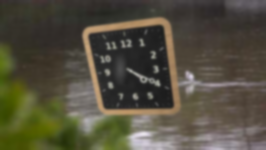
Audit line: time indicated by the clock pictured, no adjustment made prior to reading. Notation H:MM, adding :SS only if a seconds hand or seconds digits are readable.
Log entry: 4:20
